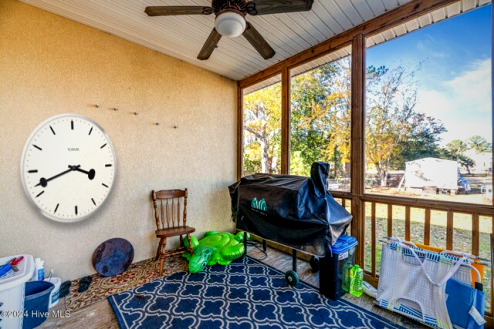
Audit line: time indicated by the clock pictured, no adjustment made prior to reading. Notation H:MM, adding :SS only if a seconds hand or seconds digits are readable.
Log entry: 3:42
